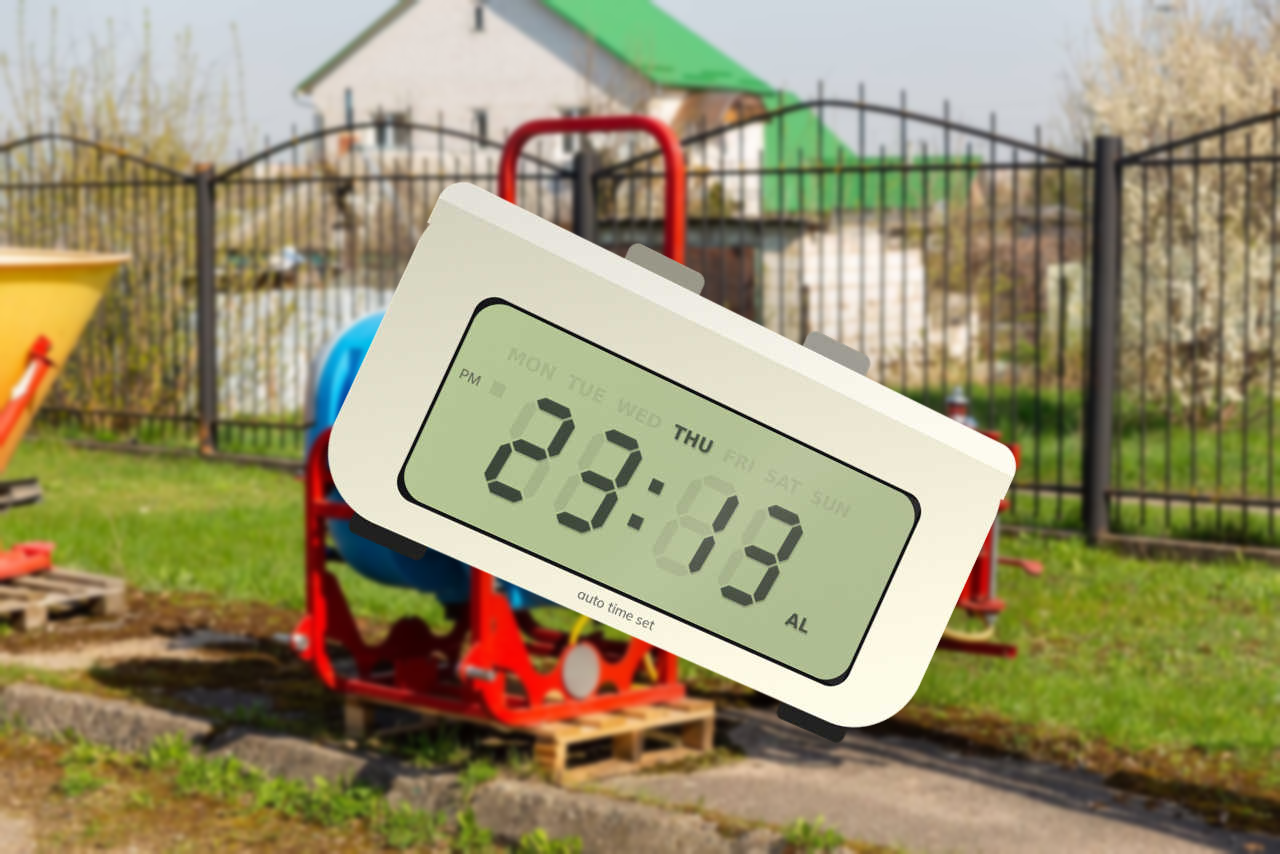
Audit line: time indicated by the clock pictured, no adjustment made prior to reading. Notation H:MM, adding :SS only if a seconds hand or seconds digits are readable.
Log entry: 23:13
